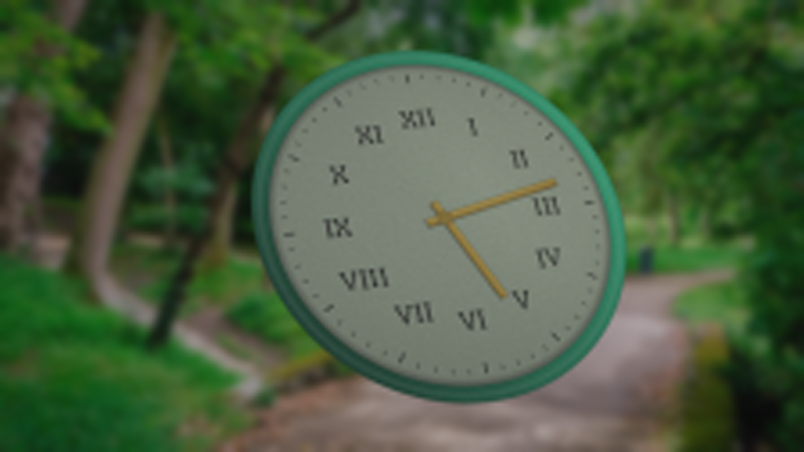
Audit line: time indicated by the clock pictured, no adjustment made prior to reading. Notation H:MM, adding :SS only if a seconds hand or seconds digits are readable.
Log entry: 5:13
